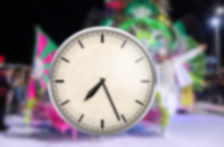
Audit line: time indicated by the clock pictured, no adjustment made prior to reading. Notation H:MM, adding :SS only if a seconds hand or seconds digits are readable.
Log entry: 7:26
